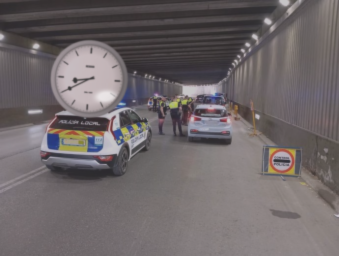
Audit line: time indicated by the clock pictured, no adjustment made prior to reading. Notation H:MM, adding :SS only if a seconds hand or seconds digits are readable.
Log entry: 8:40
